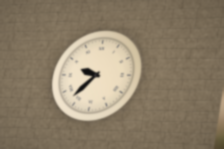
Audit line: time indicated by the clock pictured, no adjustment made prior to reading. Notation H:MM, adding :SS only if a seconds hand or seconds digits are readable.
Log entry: 9:37
